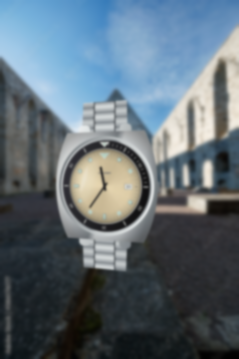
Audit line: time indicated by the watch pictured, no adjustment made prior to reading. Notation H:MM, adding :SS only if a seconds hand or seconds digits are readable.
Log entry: 11:36
